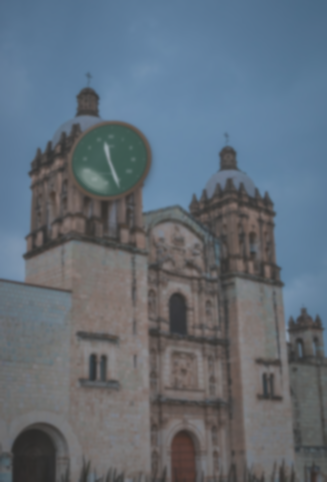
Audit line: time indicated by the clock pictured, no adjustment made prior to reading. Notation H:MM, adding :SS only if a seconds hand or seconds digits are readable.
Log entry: 11:26
